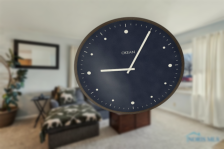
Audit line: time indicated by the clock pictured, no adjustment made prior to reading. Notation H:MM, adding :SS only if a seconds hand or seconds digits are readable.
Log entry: 9:05
